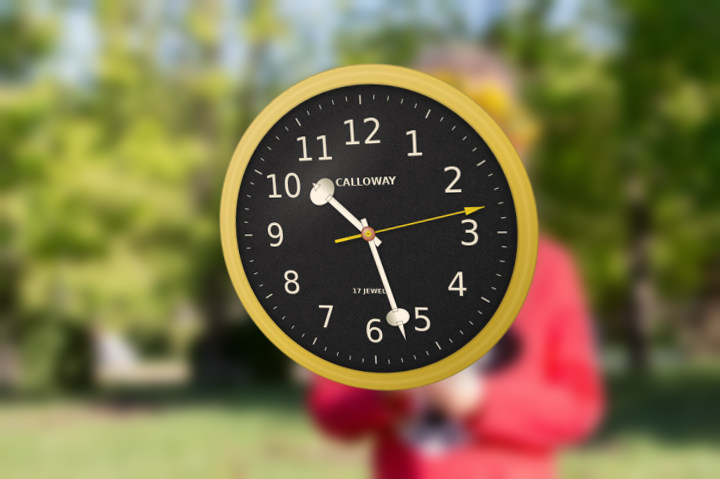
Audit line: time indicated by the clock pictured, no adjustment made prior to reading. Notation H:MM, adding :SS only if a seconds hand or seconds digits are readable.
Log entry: 10:27:13
